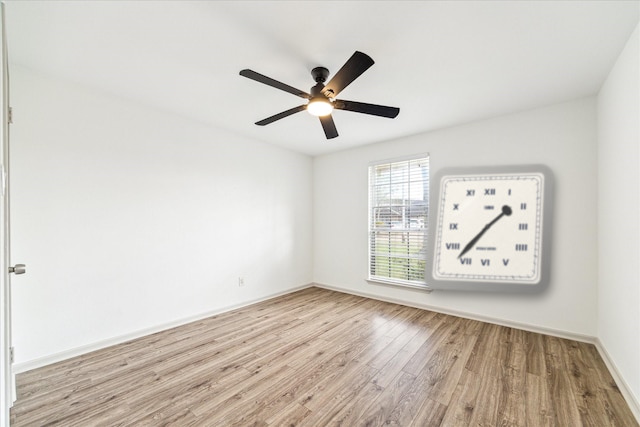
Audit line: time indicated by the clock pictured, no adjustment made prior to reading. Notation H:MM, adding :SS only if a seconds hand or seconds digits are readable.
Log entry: 1:37
